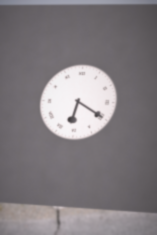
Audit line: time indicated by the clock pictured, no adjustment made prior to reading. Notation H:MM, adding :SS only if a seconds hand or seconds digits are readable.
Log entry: 6:20
